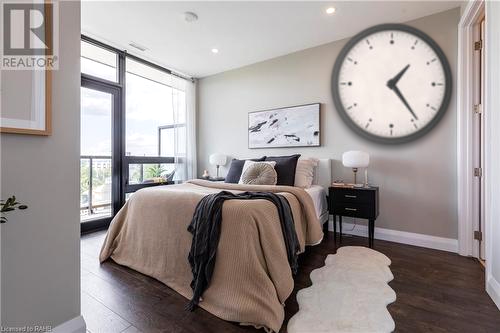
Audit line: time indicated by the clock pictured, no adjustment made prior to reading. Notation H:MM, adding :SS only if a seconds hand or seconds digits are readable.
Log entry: 1:24
